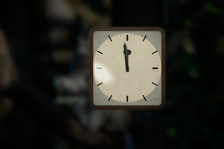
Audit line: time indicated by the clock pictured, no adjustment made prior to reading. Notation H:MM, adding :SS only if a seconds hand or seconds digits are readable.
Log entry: 11:59
